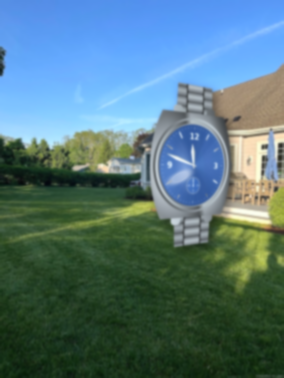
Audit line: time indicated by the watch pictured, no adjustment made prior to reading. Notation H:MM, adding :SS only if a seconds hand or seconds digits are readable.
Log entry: 11:48
